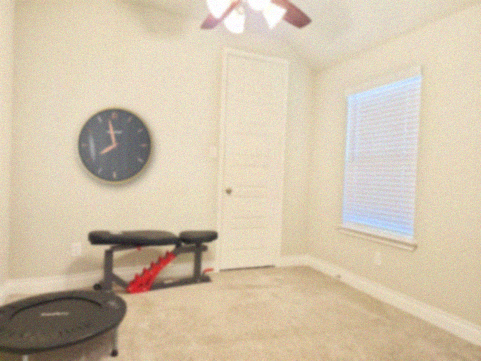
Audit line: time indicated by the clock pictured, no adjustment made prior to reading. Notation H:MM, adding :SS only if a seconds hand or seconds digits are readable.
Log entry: 7:58
